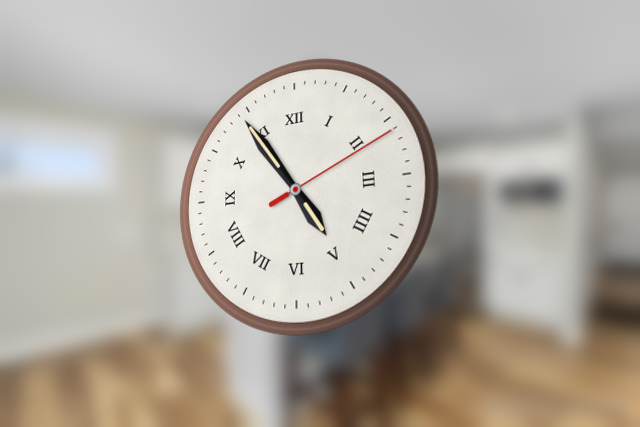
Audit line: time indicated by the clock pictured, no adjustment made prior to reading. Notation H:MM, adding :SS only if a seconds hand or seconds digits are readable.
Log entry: 4:54:11
